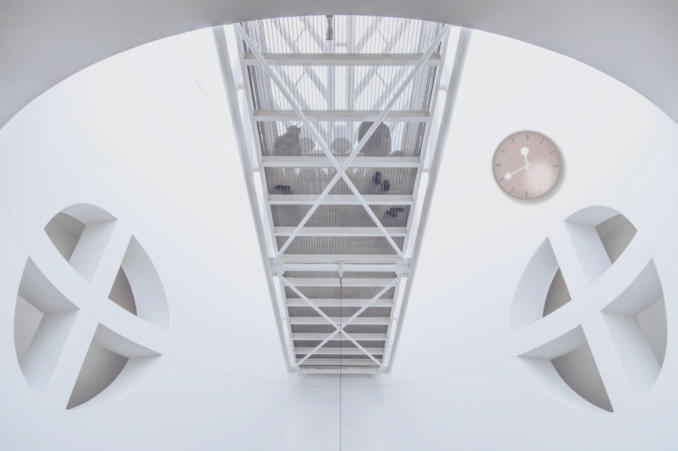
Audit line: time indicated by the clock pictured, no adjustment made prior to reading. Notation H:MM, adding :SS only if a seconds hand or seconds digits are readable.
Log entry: 11:40
